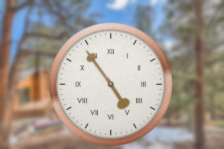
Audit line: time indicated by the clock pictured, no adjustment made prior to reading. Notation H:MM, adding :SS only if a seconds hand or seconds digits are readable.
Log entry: 4:54
